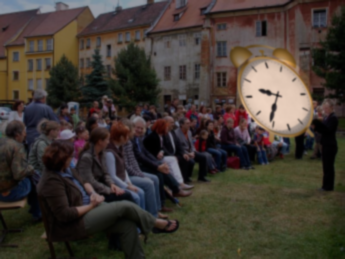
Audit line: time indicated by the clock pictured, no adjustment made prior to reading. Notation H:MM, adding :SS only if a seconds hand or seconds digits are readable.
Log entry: 9:36
